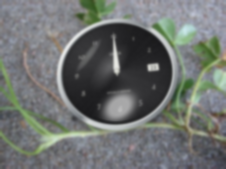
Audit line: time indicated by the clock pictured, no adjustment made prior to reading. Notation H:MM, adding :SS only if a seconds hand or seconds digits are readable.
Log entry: 12:00
